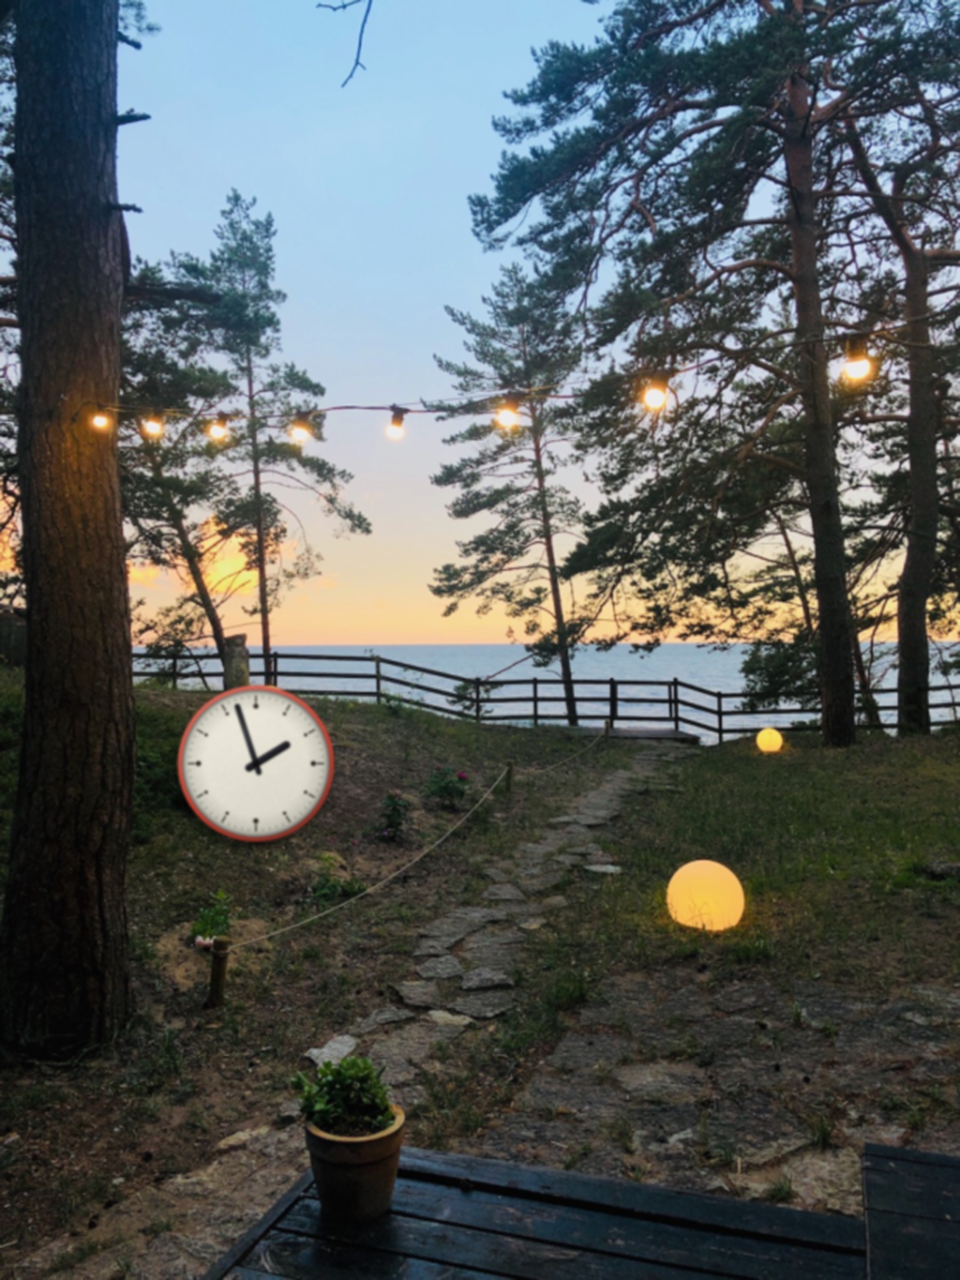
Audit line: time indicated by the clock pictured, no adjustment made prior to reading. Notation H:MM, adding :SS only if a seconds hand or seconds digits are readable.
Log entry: 1:57
